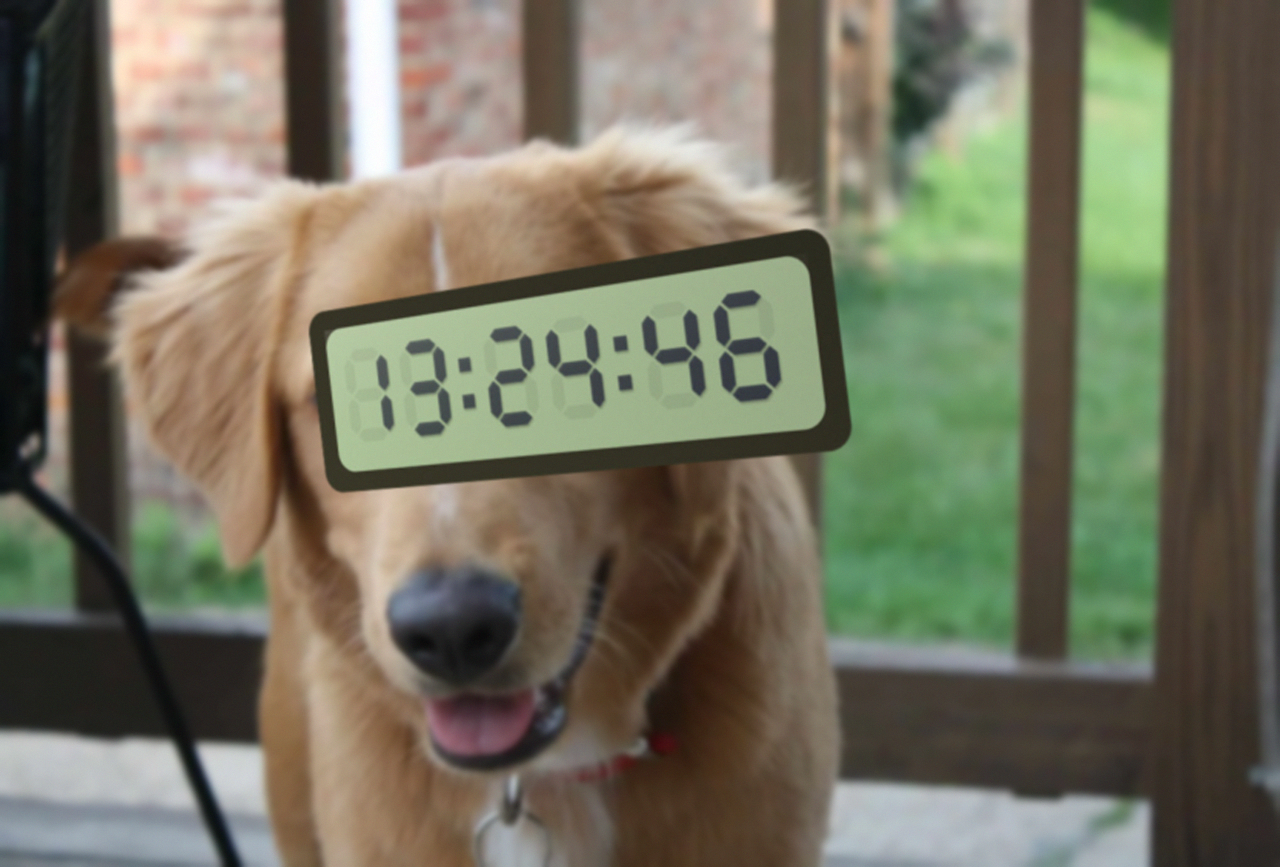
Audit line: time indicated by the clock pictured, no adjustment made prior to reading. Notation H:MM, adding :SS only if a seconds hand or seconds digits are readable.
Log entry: 13:24:46
